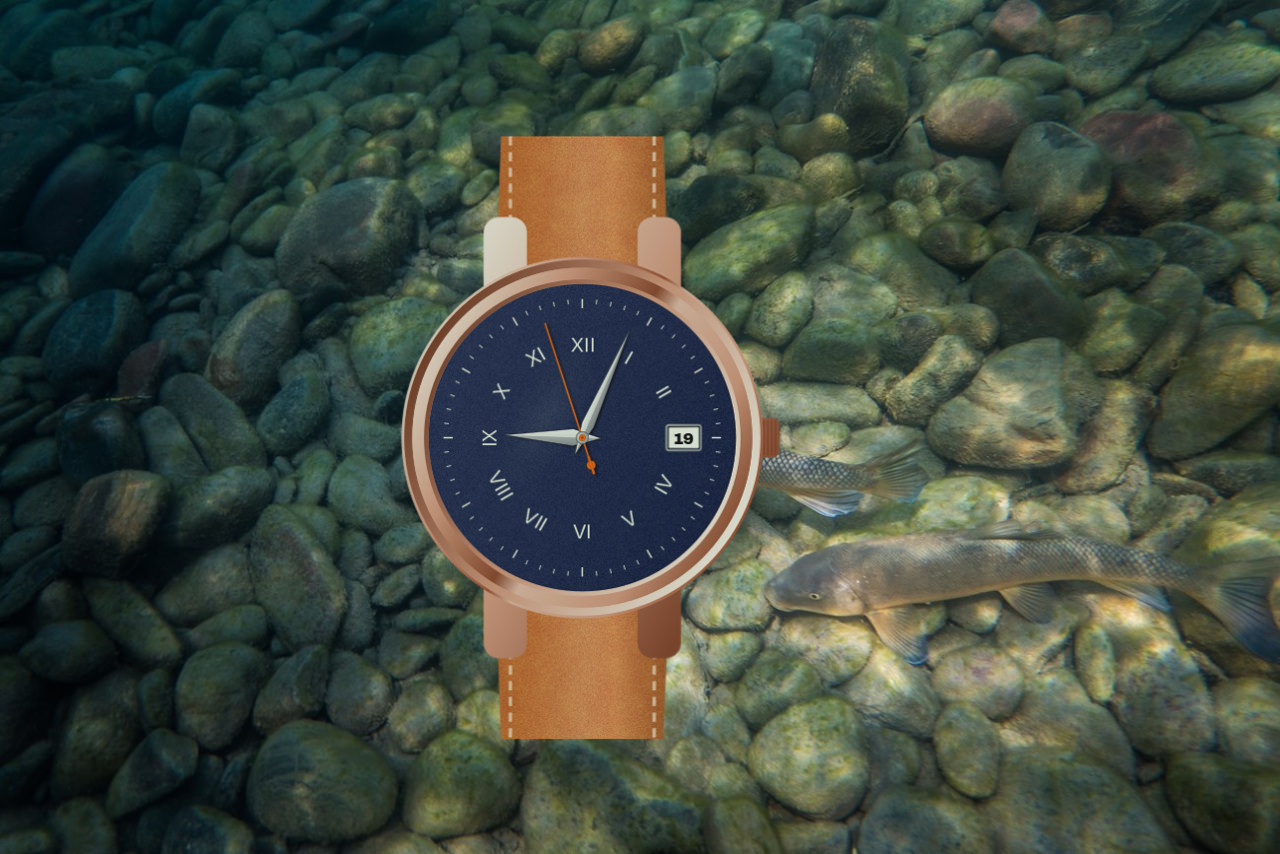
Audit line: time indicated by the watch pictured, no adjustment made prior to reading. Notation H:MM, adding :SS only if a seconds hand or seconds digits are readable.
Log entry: 9:03:57
